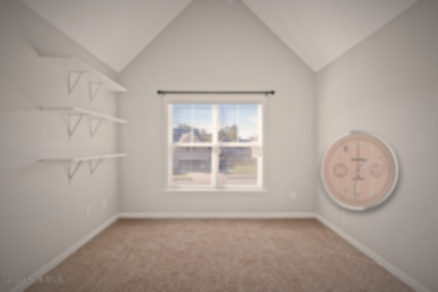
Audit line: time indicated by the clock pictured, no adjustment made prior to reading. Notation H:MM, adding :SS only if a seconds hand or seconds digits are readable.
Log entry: 1:31
